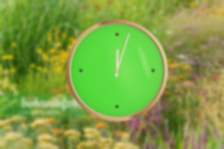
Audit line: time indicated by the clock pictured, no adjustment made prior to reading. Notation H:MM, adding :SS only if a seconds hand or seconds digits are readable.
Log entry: 12:03
